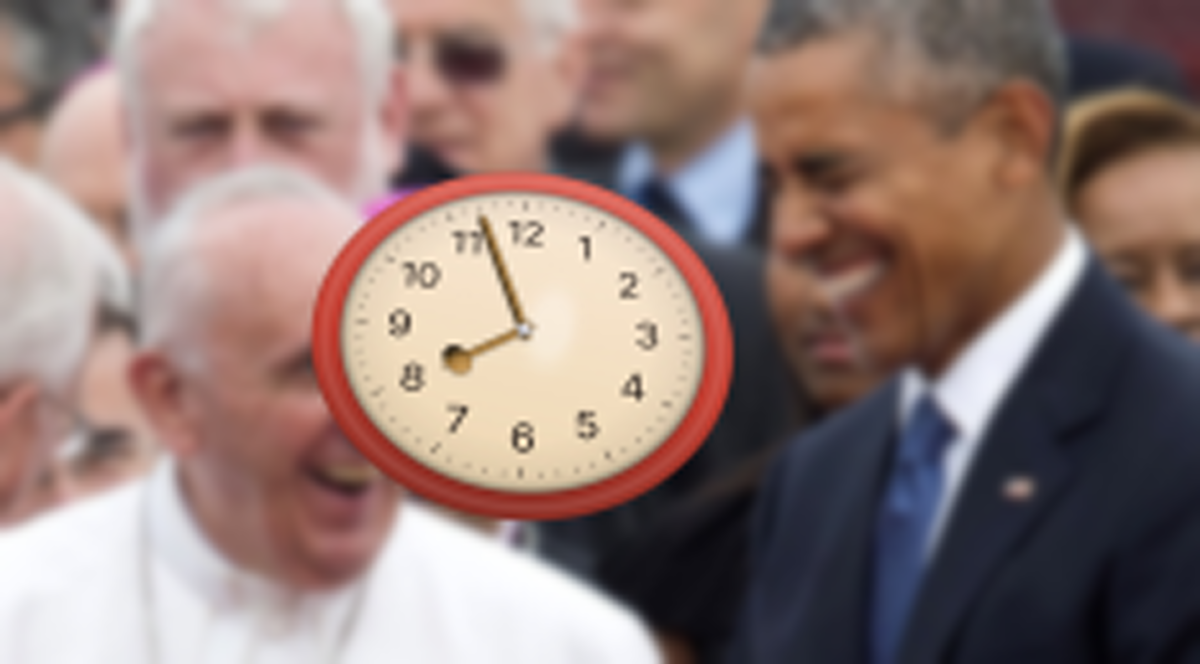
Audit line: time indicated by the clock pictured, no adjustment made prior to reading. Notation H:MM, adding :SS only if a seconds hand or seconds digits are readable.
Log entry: 7:57
